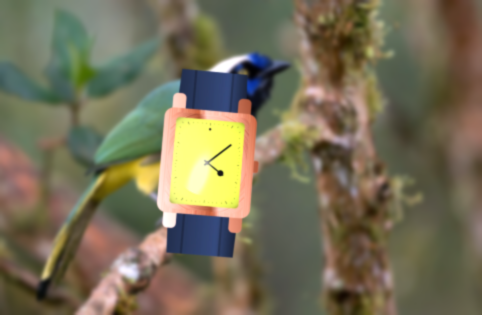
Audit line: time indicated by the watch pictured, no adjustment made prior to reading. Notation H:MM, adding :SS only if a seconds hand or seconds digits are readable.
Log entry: 4:08
